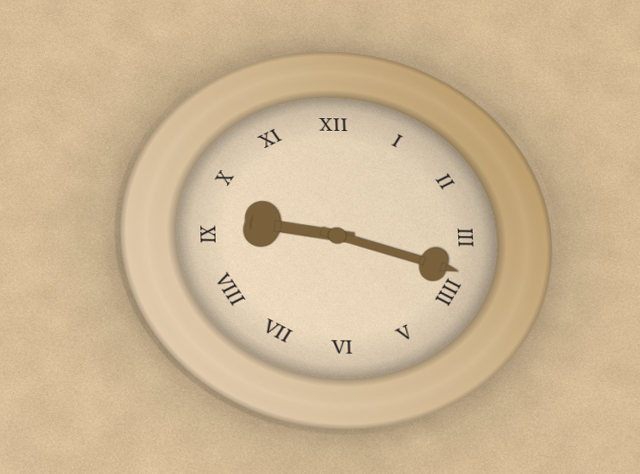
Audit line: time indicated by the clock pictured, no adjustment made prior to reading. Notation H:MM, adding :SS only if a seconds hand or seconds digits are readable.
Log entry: 9:18
